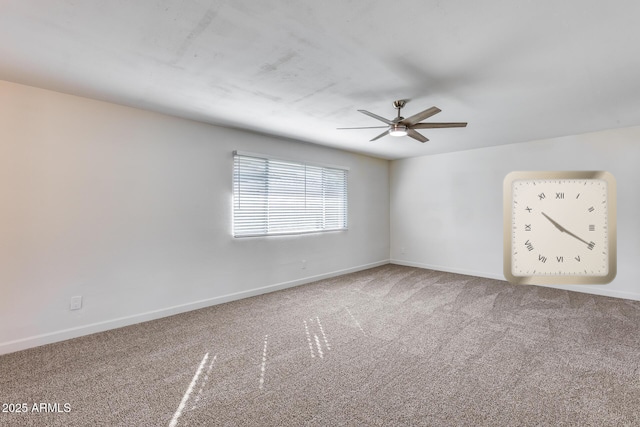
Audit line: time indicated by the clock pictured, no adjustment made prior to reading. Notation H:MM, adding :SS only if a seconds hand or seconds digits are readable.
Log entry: 10:20
